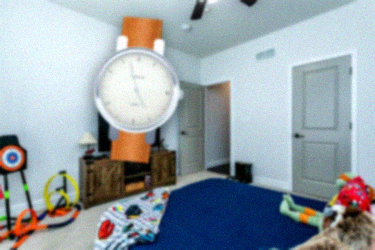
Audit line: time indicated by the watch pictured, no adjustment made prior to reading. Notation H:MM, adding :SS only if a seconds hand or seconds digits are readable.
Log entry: 4:57
